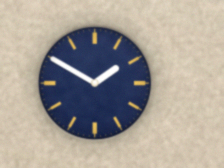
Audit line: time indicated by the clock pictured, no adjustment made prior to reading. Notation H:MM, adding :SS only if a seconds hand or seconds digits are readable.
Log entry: 1:50
